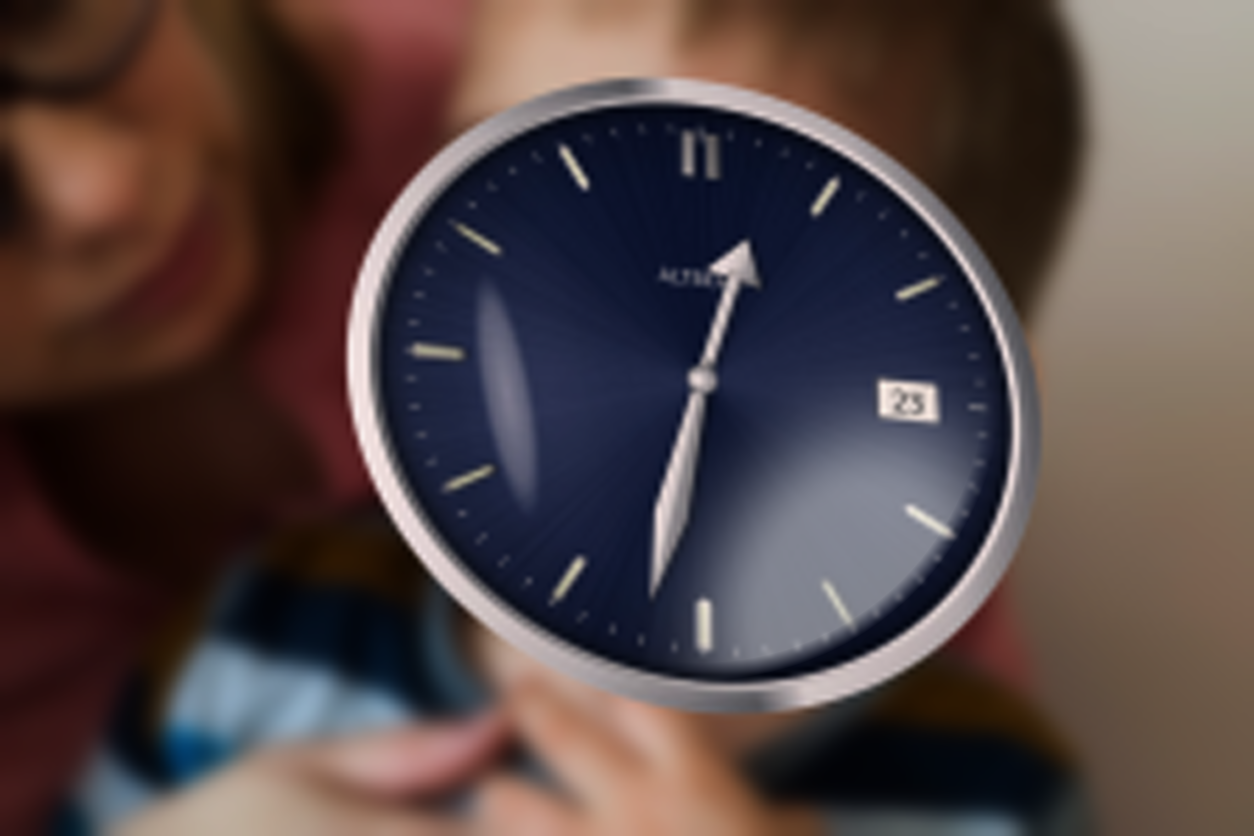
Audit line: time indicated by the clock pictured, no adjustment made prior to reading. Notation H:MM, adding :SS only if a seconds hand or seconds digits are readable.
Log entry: 12:32
